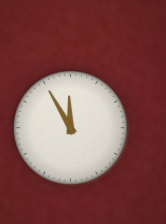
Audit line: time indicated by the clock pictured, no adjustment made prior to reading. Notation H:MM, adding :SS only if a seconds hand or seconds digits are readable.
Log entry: 11:55
